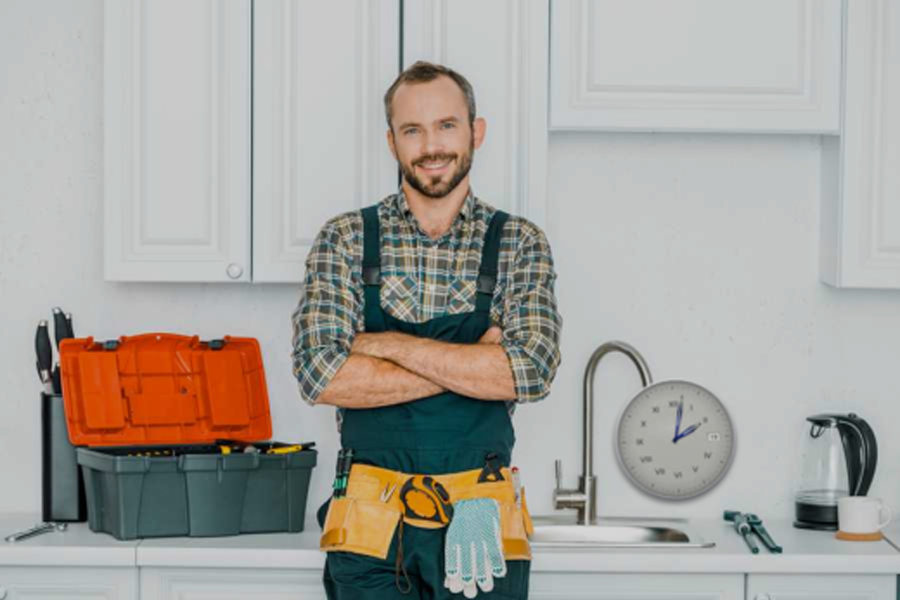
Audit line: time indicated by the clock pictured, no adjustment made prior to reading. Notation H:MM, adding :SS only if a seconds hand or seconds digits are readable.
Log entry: 2:02
